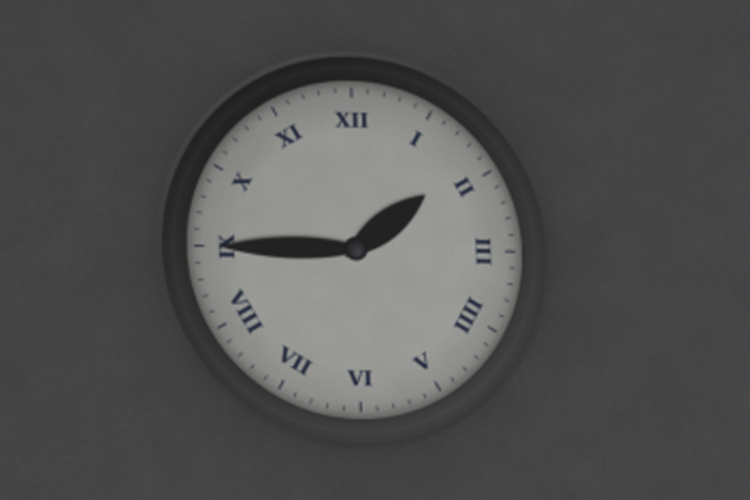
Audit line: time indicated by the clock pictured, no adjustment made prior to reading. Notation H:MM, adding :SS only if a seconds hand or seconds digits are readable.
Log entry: 1:45
